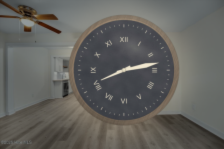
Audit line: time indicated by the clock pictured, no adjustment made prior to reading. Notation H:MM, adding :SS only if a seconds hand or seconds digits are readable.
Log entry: 8:13
